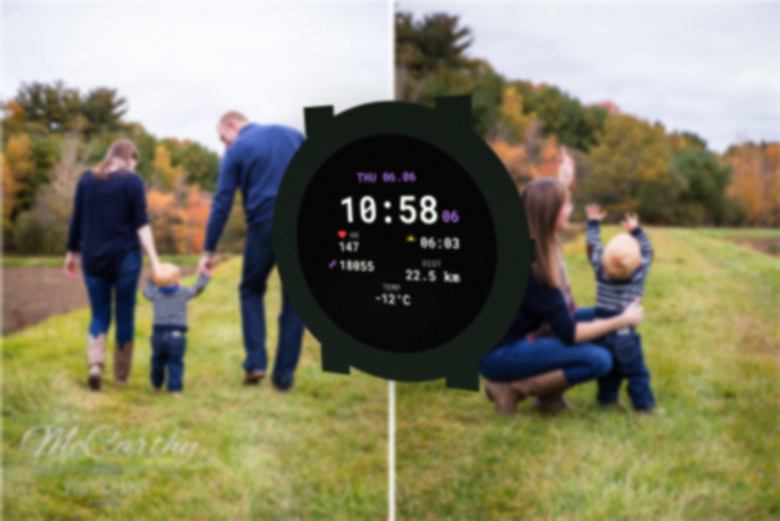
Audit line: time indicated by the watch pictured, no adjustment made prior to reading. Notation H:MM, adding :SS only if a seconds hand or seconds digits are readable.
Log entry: 10:58
